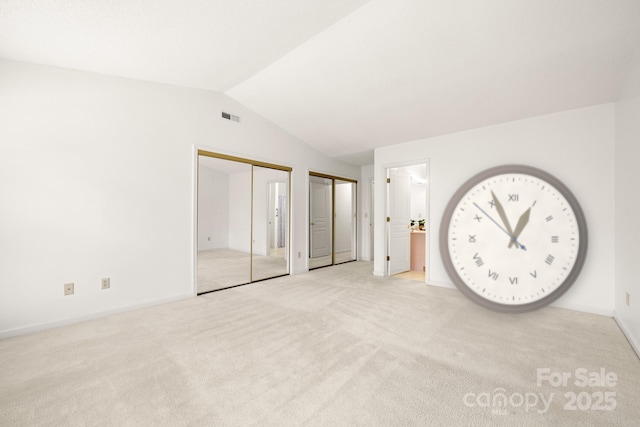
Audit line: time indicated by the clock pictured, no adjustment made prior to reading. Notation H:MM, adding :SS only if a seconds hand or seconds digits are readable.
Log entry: 12:55:52
